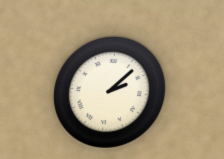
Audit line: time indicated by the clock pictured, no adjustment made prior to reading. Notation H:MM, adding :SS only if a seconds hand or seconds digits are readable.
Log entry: 2:07
